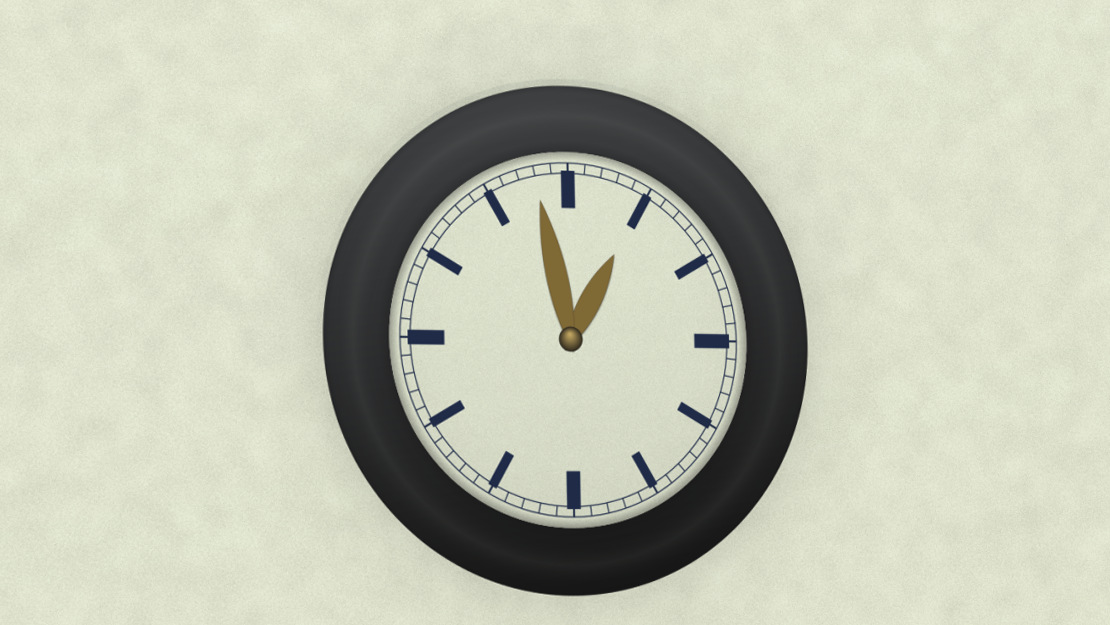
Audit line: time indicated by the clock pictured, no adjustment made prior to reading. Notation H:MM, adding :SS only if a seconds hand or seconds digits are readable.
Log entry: 12:58
